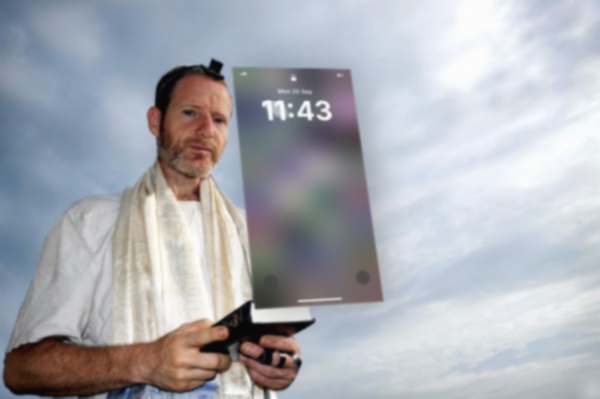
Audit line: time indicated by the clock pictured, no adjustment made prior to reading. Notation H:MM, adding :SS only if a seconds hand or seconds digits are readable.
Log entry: 11:43
